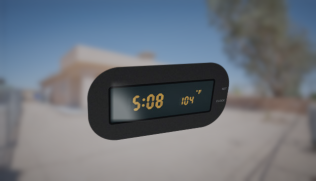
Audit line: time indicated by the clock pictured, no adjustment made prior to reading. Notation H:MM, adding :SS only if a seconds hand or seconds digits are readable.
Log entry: 5:08
